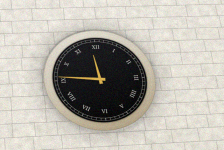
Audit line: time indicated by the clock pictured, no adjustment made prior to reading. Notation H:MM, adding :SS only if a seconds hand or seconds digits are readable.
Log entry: 11:46
